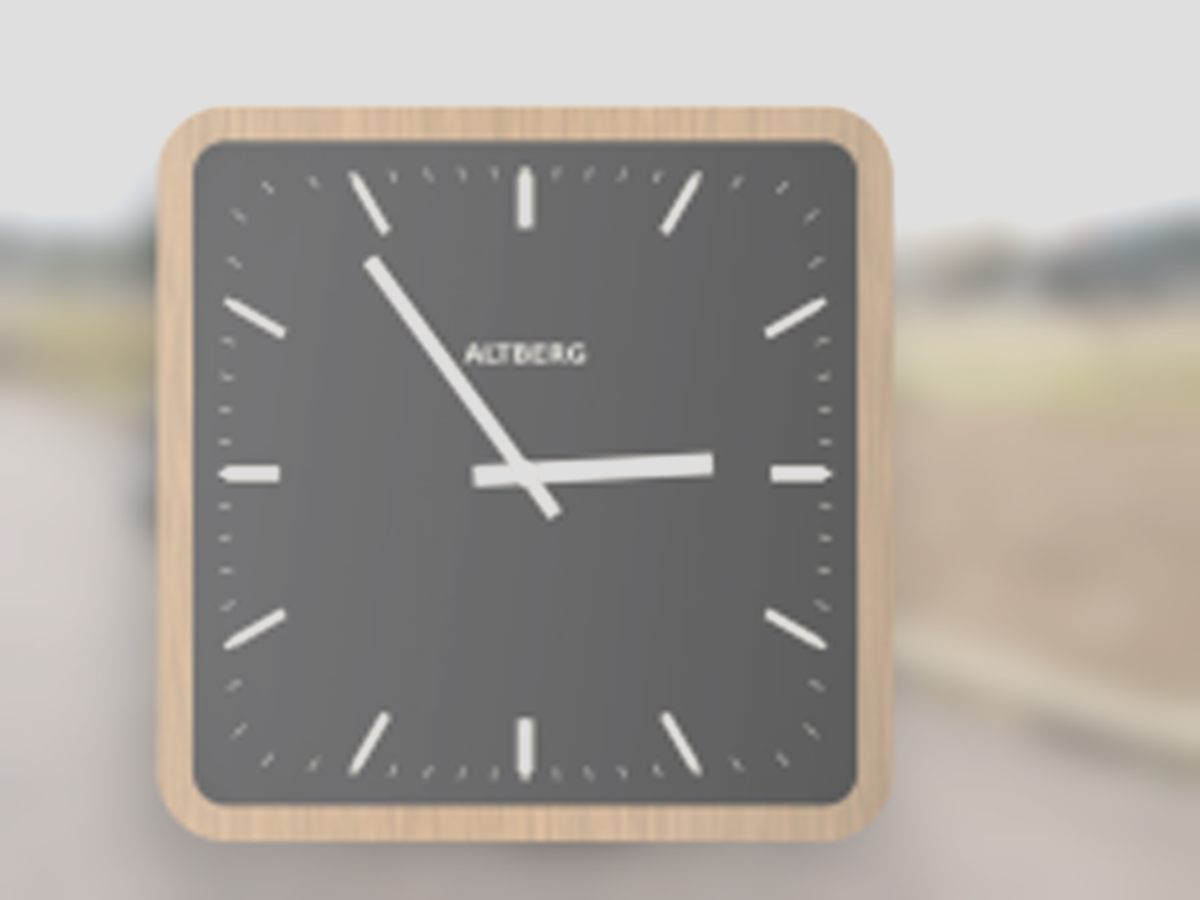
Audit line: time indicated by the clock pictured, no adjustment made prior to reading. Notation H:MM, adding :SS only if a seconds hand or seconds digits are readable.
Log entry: 2:54
